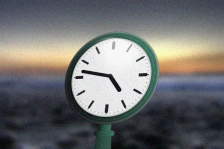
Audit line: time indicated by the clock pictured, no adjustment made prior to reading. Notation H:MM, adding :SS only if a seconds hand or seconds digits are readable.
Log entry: 4:47
